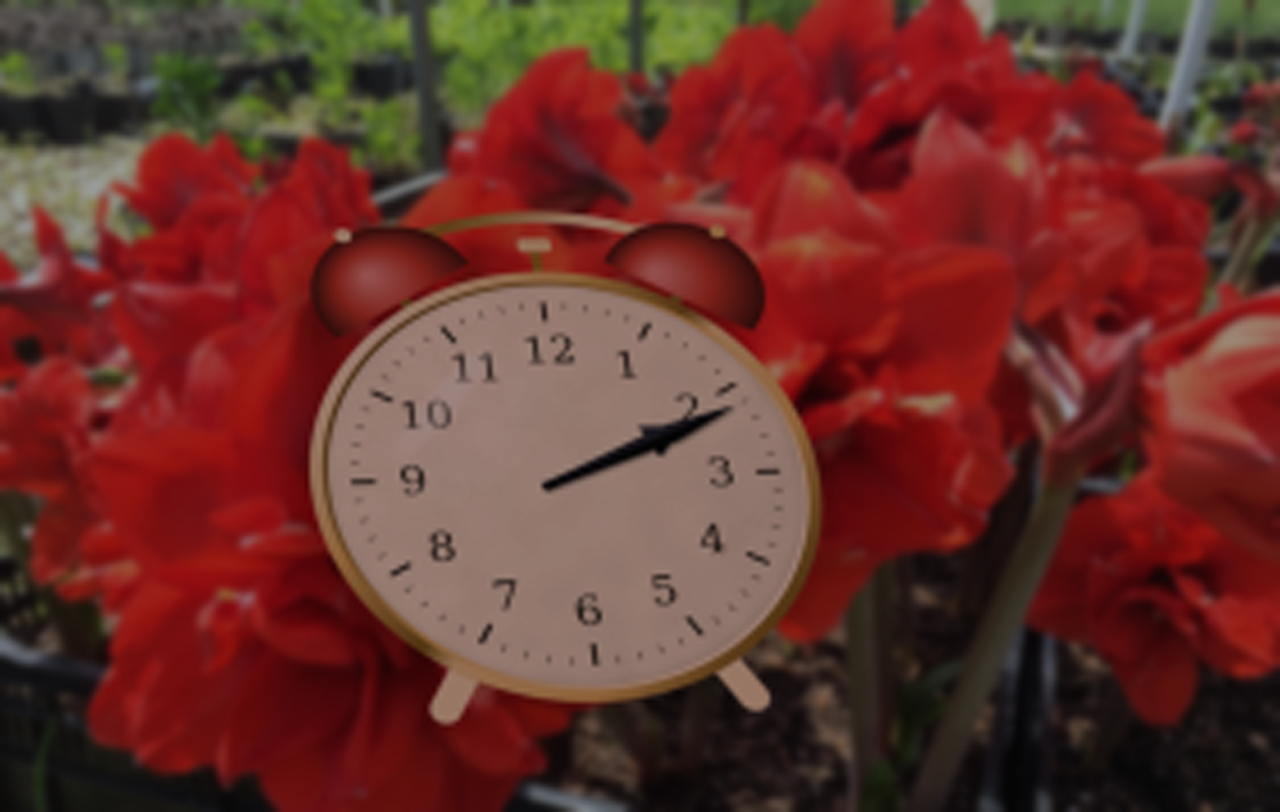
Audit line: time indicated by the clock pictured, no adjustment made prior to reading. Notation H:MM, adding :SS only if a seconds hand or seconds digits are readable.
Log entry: 2:11
